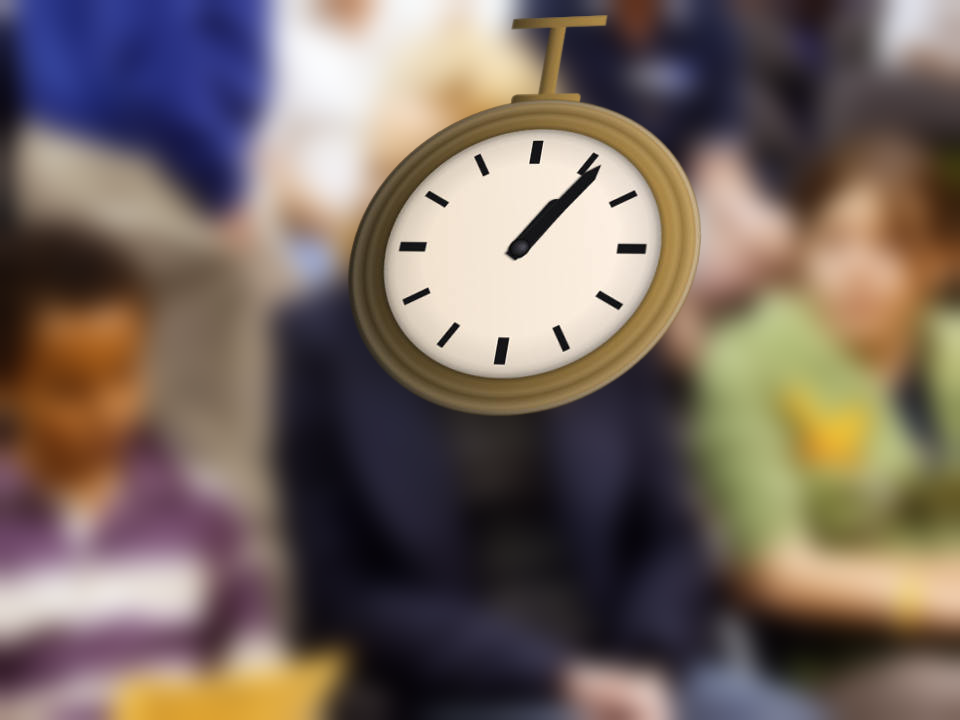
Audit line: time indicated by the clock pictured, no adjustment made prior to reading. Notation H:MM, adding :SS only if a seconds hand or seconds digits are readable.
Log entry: 1:06
